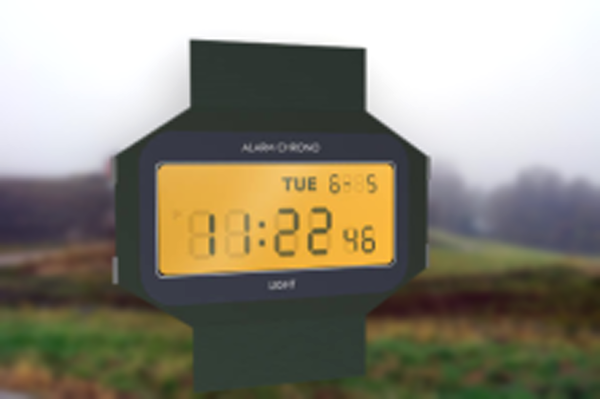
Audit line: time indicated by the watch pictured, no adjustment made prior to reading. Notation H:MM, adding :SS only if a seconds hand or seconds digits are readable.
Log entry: 11:22:46
